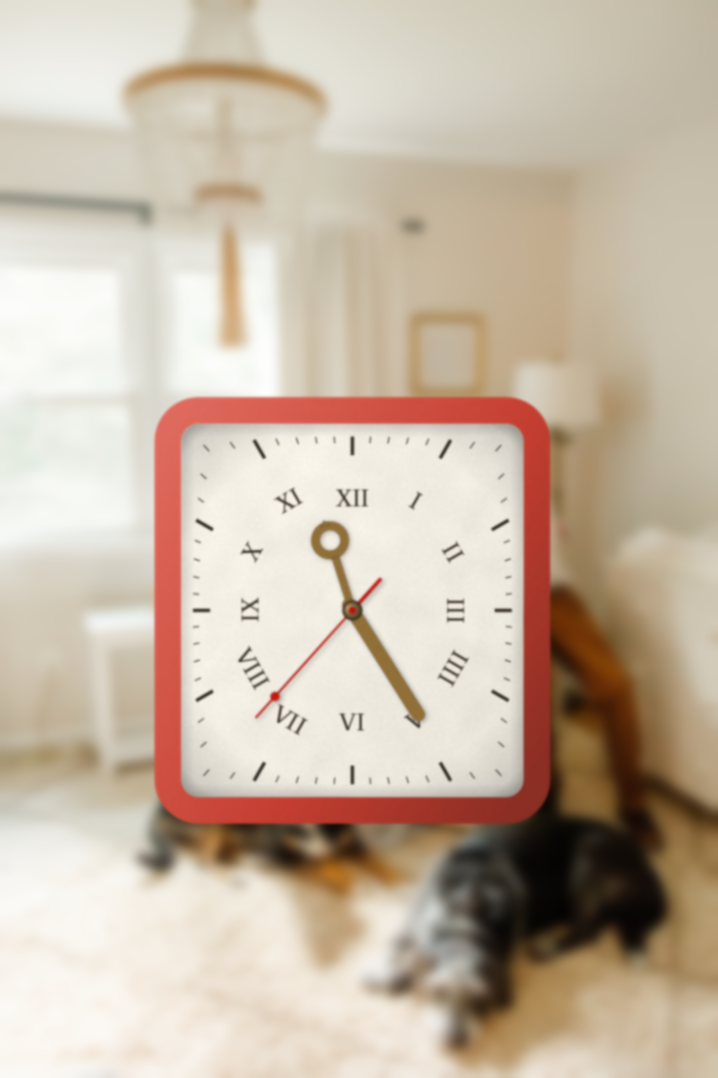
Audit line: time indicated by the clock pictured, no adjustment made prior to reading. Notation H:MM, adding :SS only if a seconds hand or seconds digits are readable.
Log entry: 11:24:37
